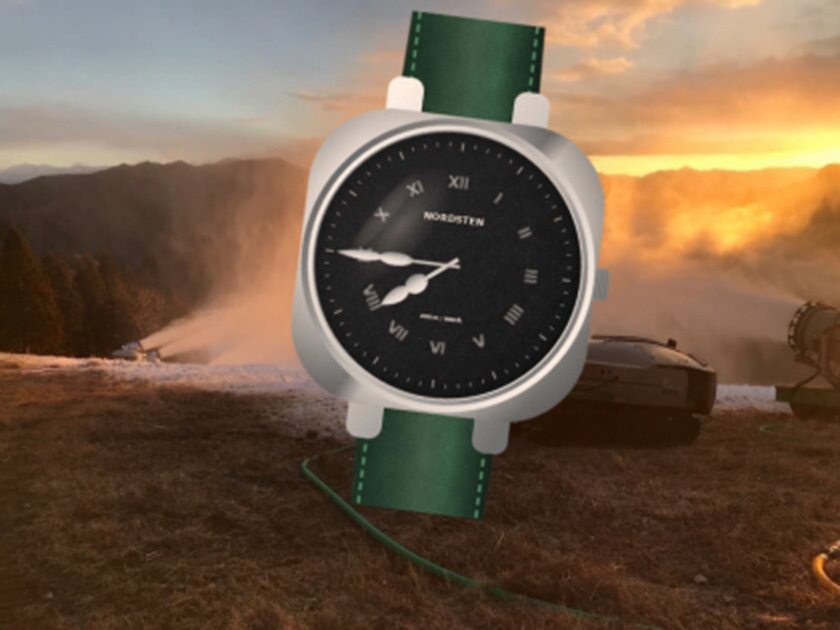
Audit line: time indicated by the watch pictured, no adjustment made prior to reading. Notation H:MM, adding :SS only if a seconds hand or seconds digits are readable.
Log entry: 7:45
